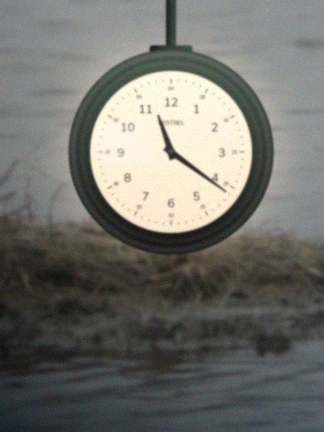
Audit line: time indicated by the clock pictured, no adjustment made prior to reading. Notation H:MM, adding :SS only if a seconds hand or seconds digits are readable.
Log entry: 11:21
